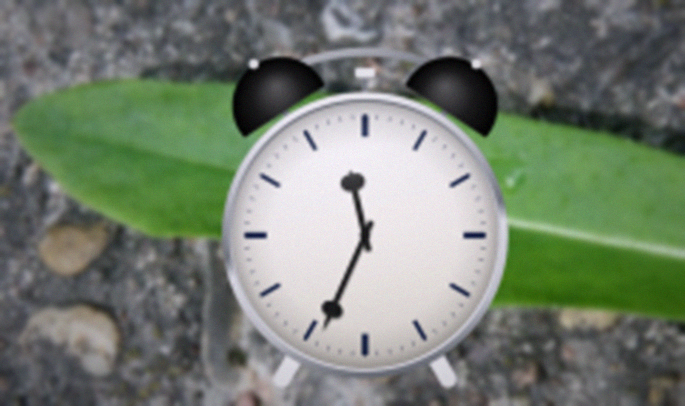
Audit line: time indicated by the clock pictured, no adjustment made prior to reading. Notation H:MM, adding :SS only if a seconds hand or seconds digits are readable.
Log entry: 11:34
